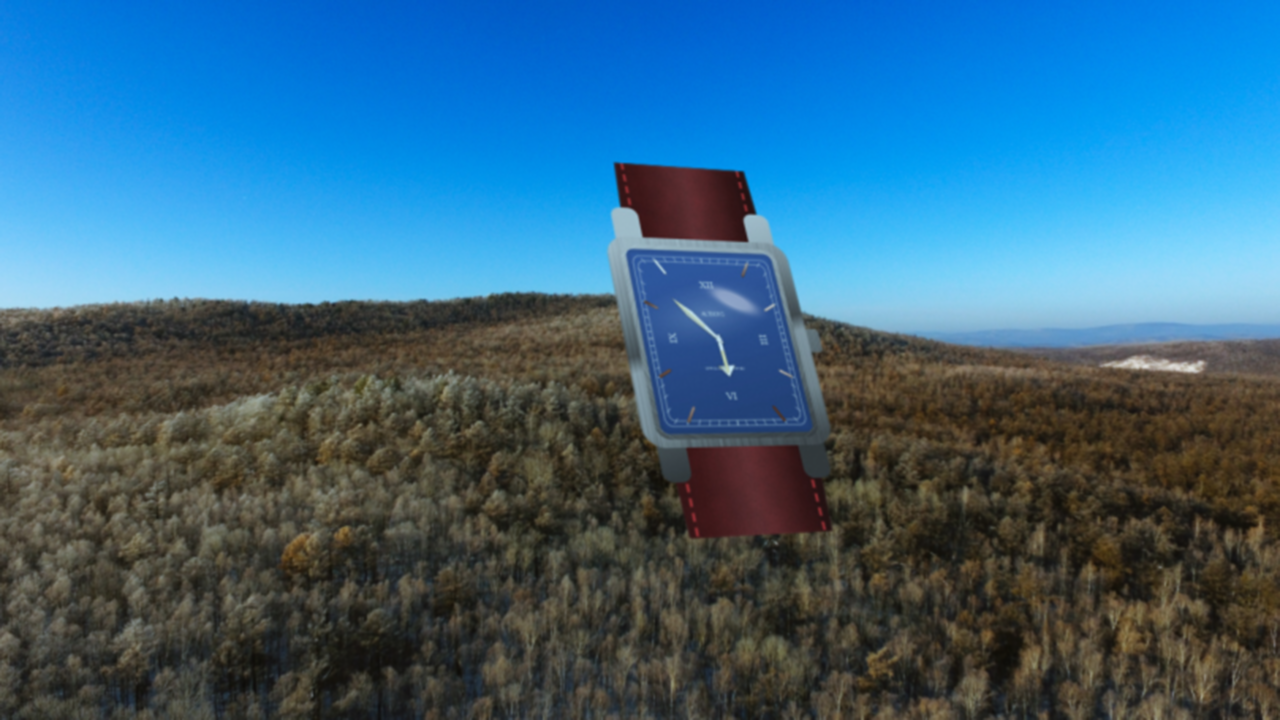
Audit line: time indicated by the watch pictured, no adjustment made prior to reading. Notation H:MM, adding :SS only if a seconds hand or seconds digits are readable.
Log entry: 5:53
